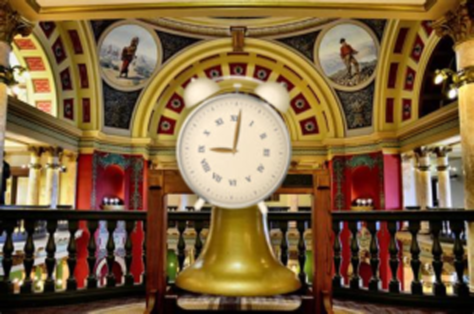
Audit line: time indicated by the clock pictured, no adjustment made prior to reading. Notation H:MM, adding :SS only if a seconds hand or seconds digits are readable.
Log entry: 9:01
